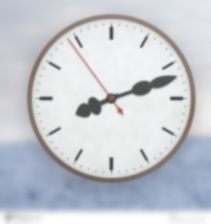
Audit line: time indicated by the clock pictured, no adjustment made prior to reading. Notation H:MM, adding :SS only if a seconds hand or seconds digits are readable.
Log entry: 8:11:54
